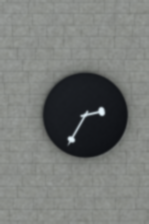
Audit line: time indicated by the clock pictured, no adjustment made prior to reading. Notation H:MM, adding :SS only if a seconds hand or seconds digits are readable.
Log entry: 2:35
